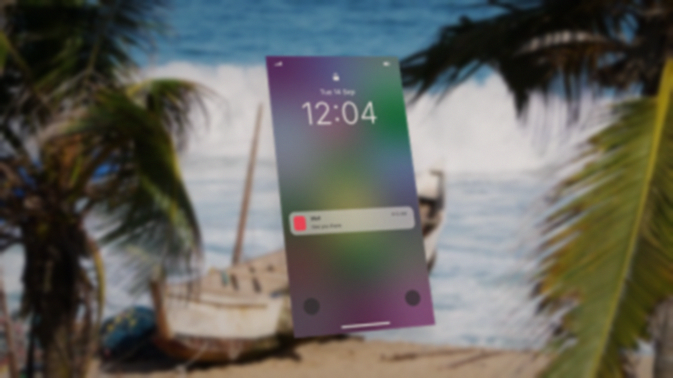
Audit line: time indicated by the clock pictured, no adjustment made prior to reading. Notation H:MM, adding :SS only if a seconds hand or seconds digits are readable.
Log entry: 12:04
